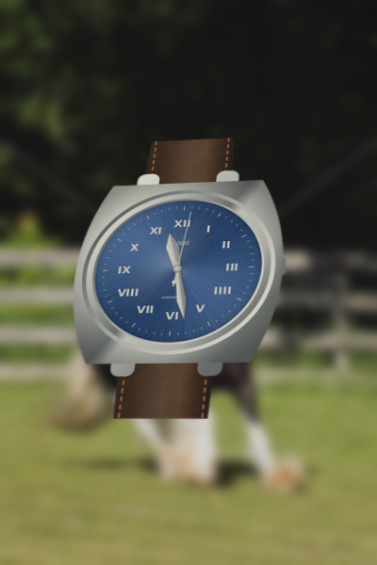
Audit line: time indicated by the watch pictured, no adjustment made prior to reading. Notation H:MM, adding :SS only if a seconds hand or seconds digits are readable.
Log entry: 11:28:01
